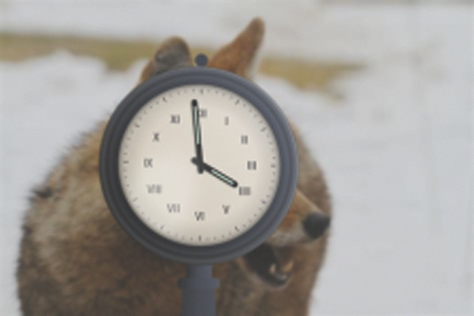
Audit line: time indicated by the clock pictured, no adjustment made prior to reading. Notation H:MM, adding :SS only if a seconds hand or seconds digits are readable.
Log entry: 3:59
